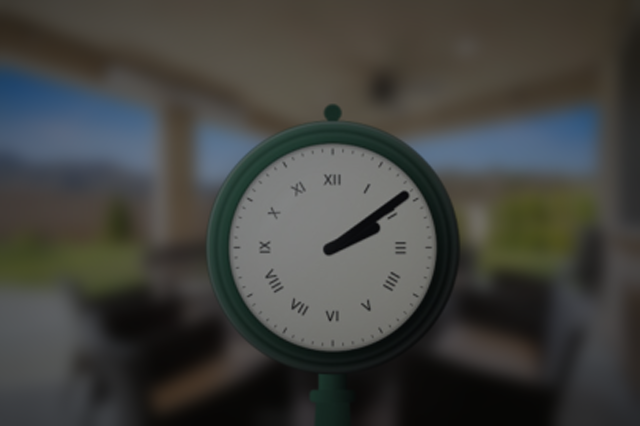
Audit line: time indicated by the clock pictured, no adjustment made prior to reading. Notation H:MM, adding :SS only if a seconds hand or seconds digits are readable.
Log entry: 2:09
